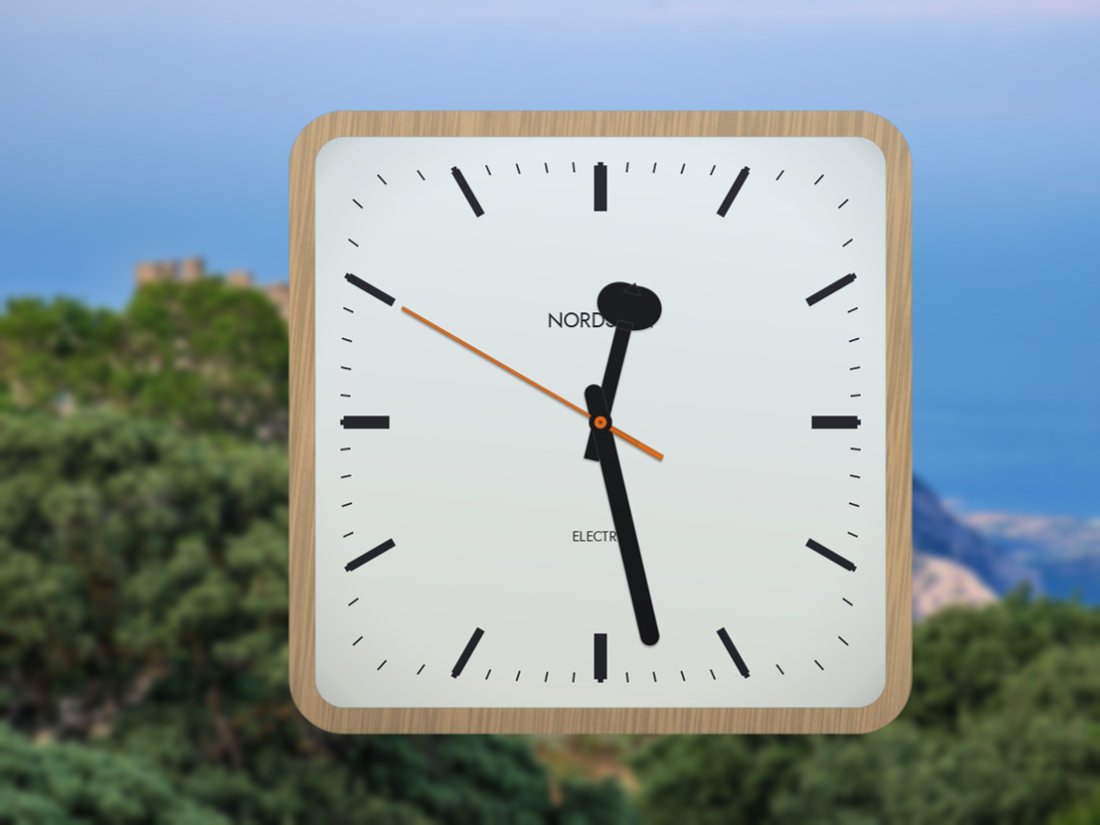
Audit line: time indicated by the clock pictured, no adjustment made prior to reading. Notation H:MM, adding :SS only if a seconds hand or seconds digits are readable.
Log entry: 12:27:50
